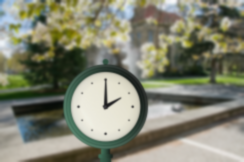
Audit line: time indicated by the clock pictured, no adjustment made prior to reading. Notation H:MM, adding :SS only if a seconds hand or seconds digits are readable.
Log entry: 2:00
